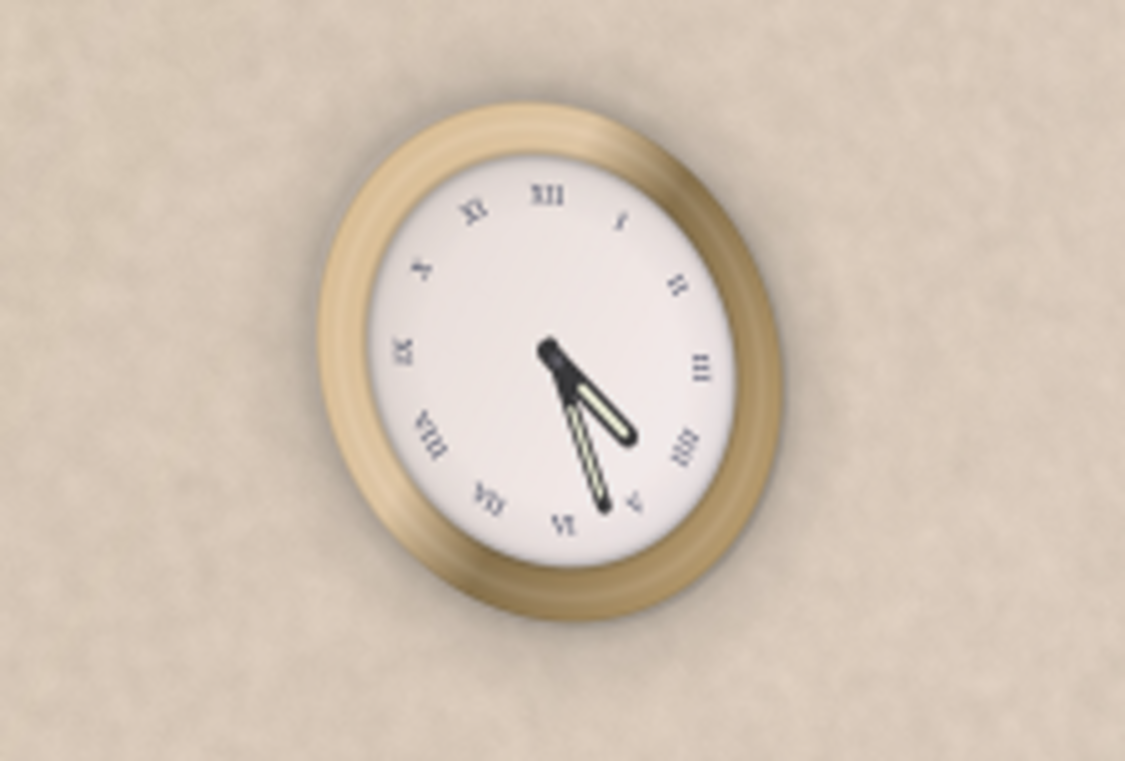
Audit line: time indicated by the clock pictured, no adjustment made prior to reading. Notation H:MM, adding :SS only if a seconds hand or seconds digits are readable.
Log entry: 4:27
